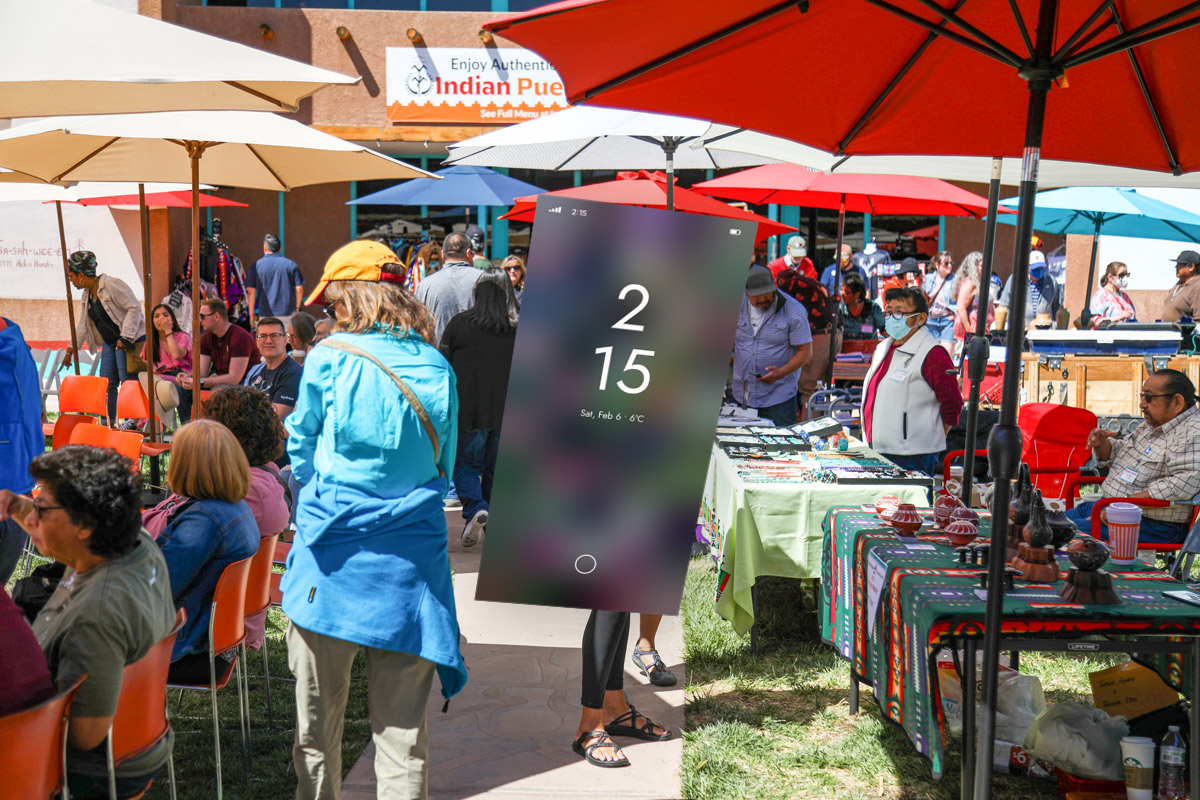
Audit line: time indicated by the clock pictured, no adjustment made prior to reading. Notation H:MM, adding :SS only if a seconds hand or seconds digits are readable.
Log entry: 2:15
